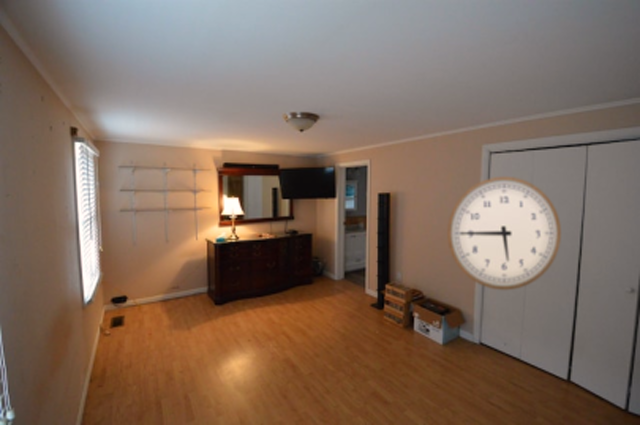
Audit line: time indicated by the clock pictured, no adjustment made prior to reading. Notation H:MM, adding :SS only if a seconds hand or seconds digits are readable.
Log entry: 5:45
